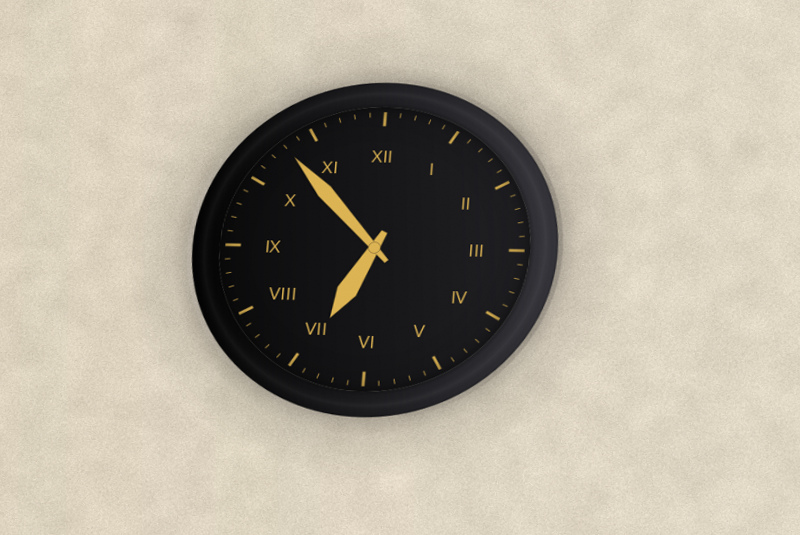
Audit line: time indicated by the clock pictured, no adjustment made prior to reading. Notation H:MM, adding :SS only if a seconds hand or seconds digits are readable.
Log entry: 6:53
